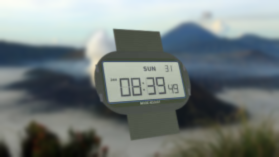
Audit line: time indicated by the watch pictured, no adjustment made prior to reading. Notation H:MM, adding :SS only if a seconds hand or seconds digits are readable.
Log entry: 8:39
